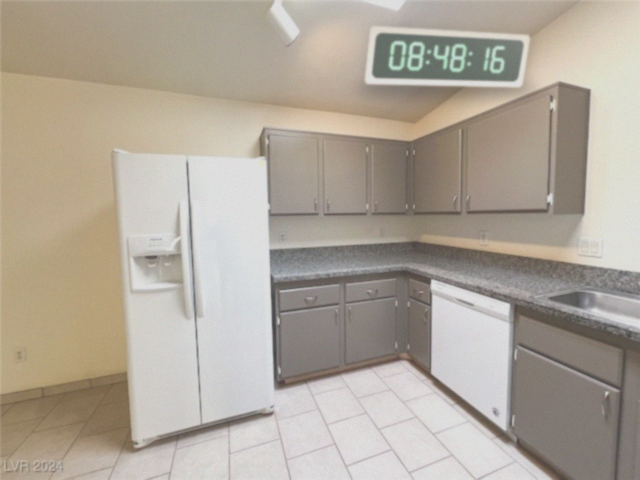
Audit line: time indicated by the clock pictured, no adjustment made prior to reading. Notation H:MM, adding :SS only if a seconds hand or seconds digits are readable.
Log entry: 8:48:16
